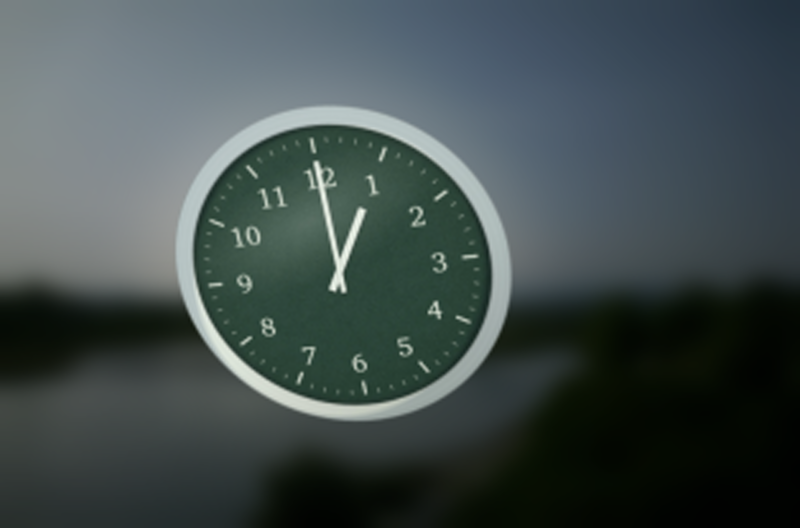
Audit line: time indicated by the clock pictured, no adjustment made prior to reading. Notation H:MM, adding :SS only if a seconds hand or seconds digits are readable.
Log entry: 1:00
